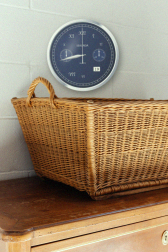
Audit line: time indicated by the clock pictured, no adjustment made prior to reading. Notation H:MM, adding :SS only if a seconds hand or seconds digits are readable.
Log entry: 8:43
